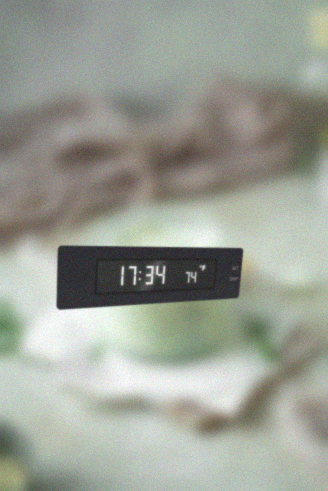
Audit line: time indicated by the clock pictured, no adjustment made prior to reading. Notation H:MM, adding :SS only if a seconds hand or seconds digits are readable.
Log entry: 17:34
